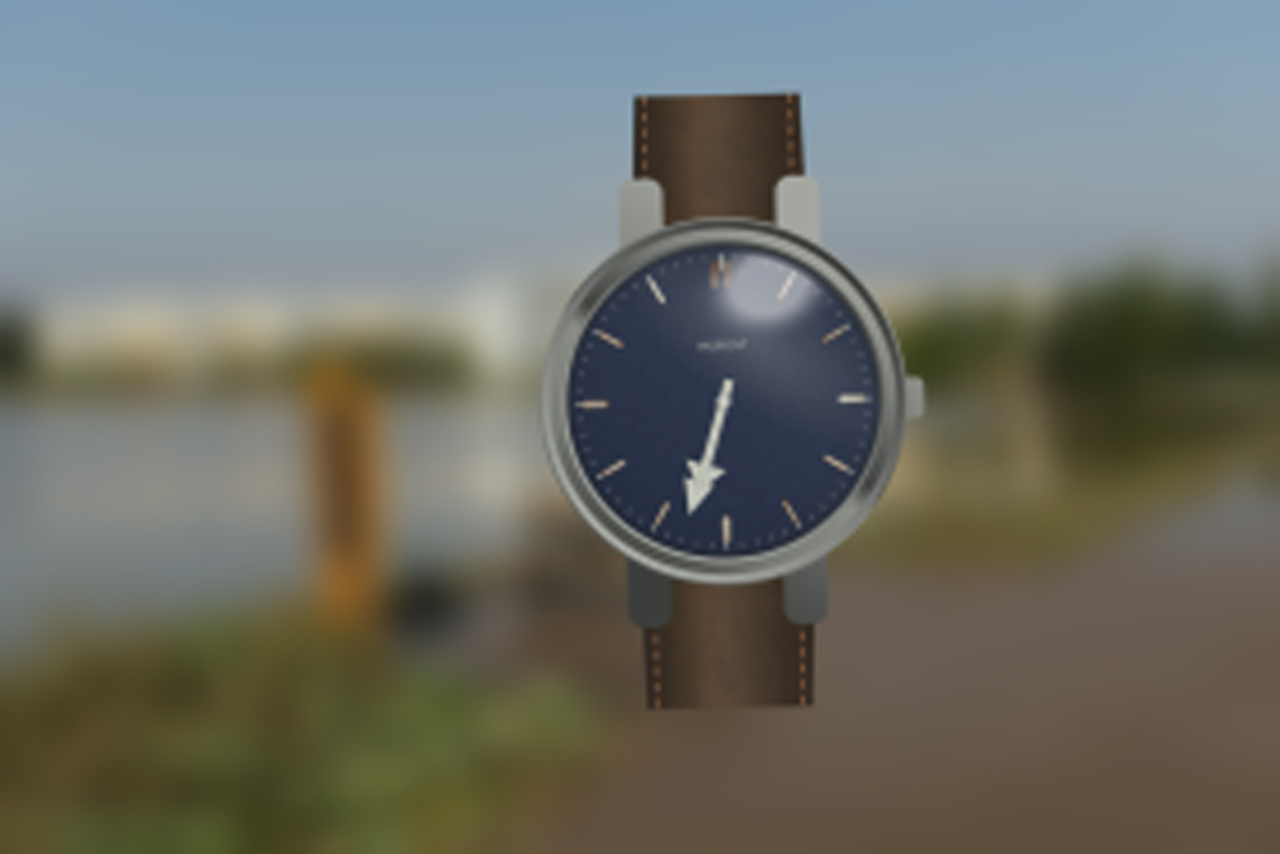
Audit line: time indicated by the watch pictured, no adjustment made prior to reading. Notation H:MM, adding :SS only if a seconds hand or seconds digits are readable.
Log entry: 6:33
